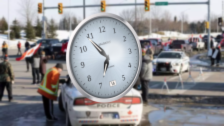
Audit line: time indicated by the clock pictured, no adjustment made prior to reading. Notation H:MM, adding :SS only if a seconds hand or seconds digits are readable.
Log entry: 6:54
